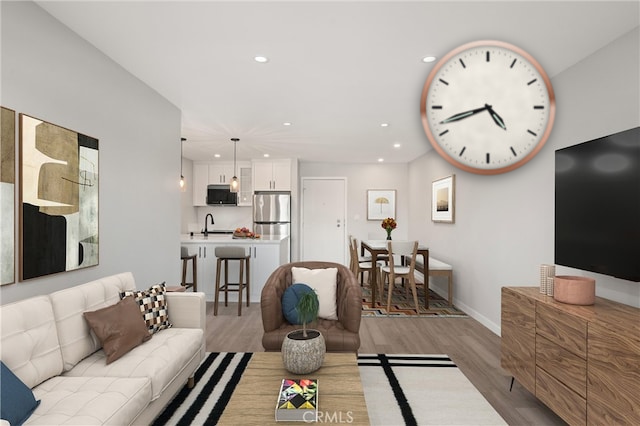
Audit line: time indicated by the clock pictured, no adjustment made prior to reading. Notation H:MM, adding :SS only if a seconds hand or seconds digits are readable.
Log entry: 4:42
